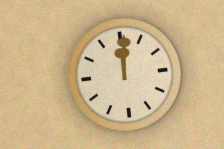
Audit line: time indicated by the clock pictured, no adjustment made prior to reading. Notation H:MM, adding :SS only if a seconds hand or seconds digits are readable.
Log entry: 12:01
